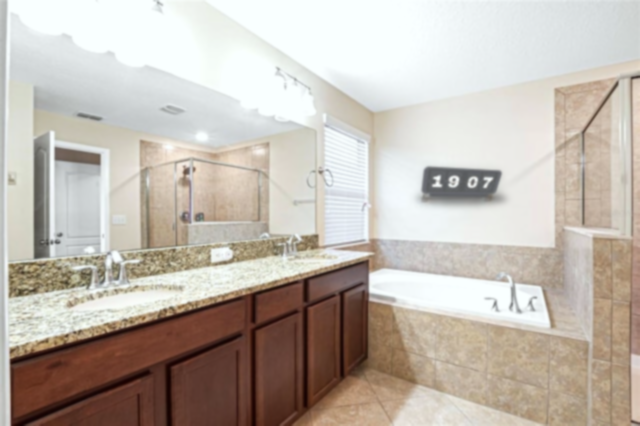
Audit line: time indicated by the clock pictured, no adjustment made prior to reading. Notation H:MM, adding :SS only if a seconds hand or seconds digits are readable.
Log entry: 19:07
